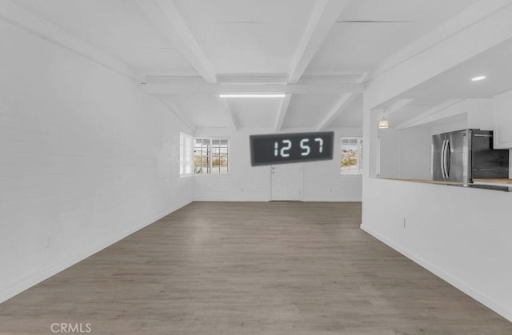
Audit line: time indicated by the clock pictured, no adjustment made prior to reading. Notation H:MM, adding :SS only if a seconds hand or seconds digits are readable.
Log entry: 12:57
